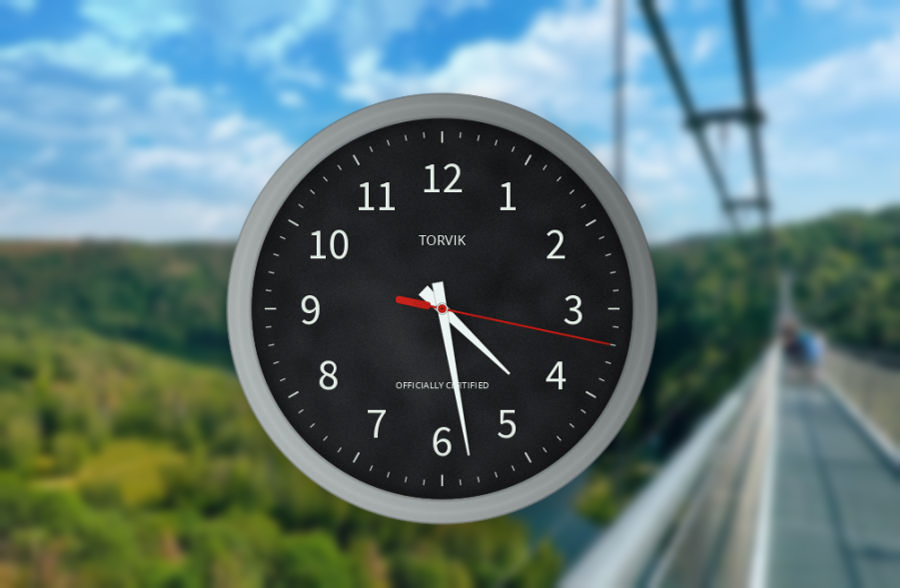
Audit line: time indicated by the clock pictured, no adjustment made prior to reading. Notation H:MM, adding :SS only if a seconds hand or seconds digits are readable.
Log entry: 4:28:17
